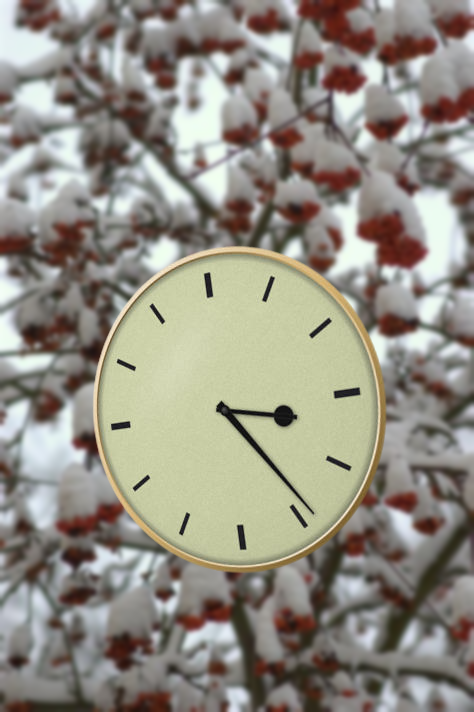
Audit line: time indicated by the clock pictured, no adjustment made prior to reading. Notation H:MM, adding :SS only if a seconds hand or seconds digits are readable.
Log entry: 3:24
